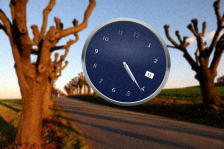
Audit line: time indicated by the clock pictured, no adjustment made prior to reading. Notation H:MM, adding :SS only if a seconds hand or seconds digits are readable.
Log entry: 4:21
